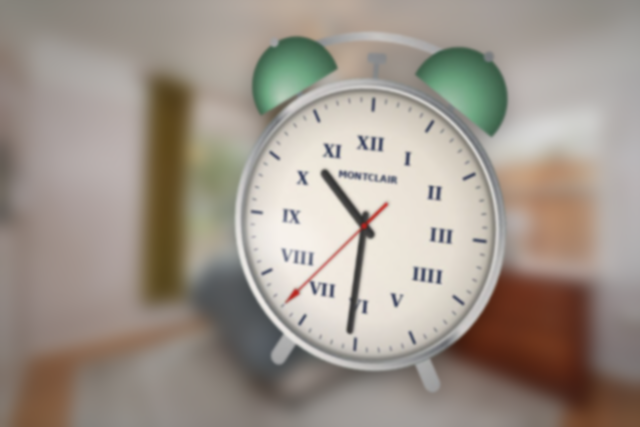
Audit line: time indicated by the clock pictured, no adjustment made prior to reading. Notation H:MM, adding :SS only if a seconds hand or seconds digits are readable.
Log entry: 10:30:37
